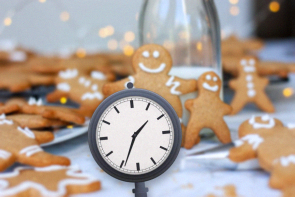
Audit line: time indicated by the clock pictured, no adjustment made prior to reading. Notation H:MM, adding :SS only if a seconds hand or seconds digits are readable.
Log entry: 1:34
